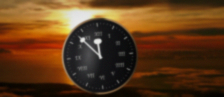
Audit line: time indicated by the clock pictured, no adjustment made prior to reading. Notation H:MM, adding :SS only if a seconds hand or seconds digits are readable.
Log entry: 11:53
